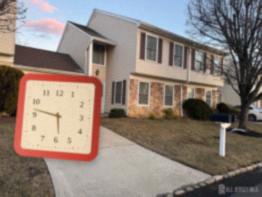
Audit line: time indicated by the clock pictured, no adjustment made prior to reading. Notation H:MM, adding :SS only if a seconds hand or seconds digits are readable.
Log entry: 5:47
